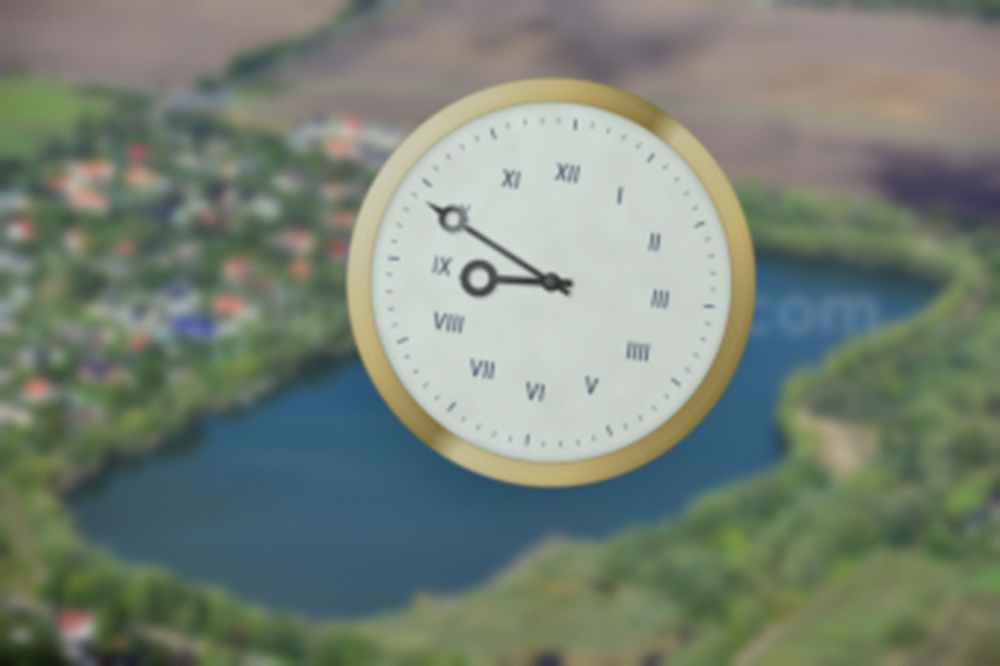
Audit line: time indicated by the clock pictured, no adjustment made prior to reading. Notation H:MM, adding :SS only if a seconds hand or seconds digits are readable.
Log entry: 8:49
